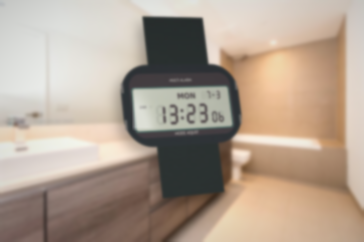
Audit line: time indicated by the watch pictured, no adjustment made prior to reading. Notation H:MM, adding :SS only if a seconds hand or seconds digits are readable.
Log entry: 13:23
